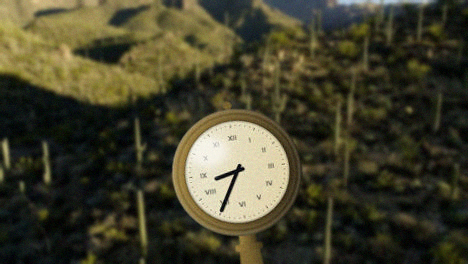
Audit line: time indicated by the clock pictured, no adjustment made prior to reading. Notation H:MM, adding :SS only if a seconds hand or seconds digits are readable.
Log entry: 8:35
